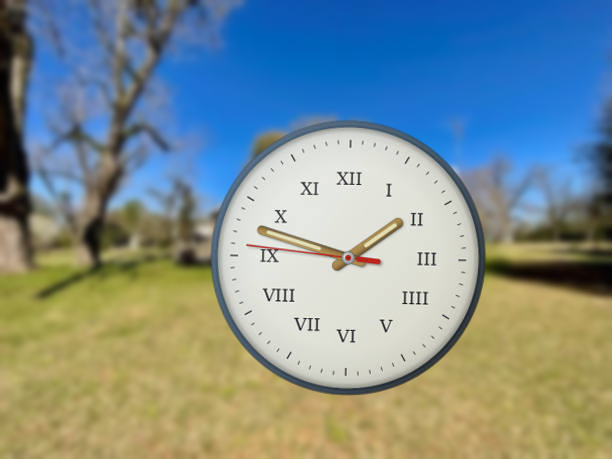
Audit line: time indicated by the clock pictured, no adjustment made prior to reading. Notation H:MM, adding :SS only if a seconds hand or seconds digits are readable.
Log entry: 1:47:46
